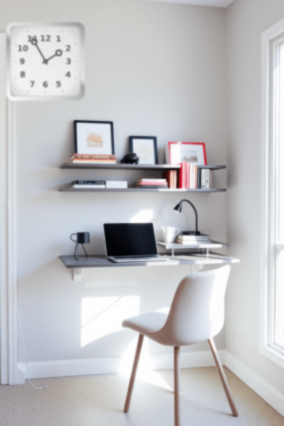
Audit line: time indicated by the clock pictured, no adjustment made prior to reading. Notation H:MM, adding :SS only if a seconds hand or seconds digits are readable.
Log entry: 1:55
